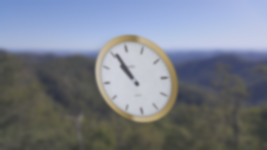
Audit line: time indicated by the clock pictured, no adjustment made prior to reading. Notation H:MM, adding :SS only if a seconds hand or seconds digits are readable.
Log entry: 10:56
